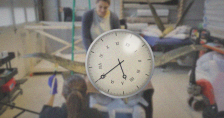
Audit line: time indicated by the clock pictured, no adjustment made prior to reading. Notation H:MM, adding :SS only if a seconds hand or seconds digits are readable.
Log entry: 4:35
